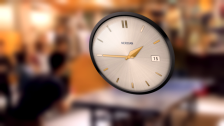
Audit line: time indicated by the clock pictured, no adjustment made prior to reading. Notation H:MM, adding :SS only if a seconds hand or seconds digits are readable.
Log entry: 1:45
